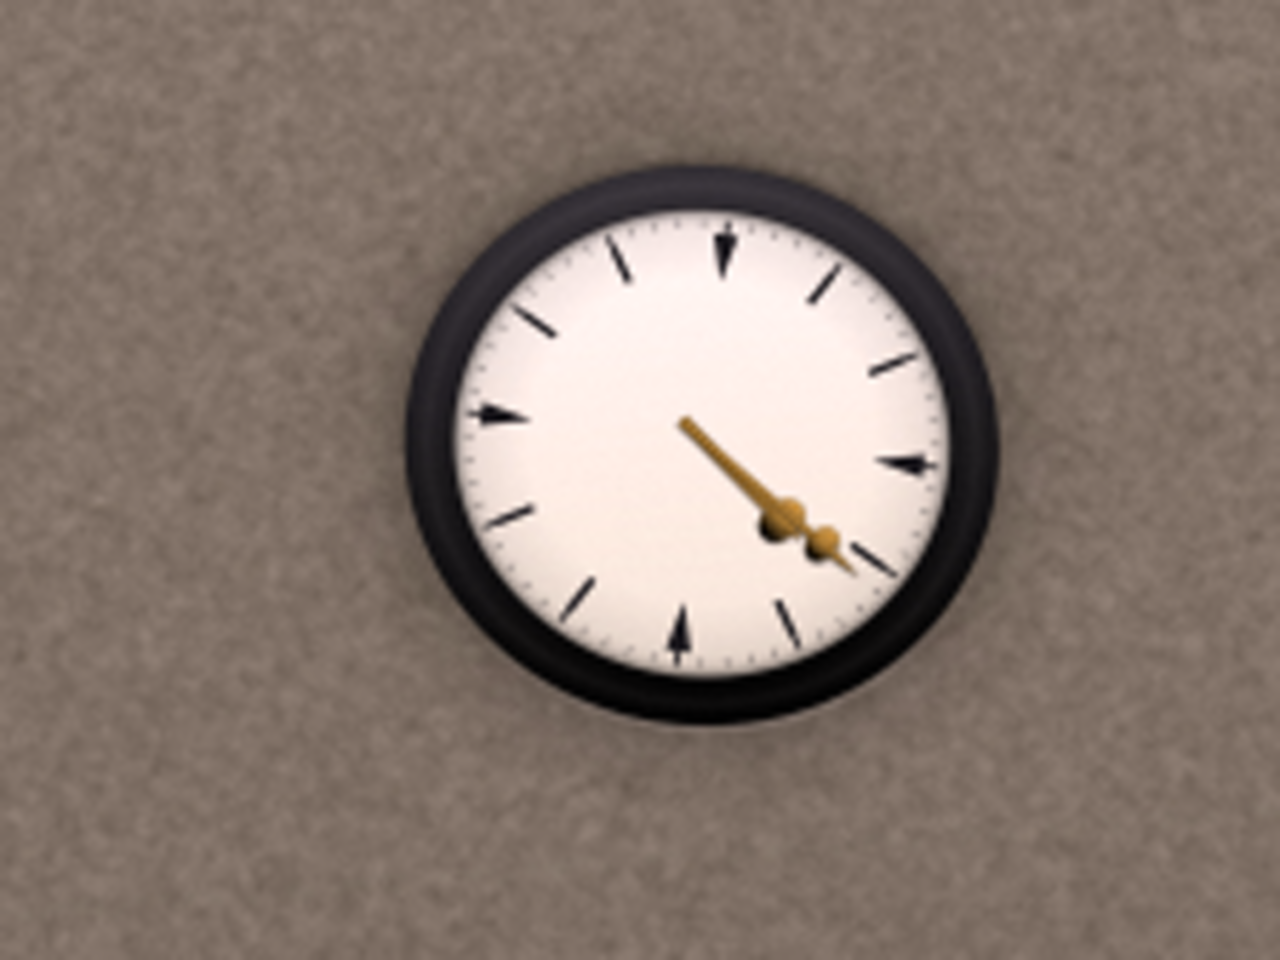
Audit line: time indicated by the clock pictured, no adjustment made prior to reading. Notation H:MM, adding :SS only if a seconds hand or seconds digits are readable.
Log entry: 4:21
